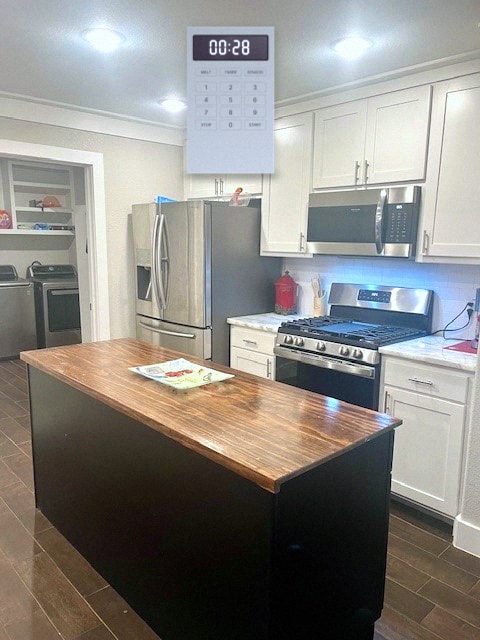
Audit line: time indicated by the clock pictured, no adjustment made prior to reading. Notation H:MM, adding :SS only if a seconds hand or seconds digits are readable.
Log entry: 0:28
